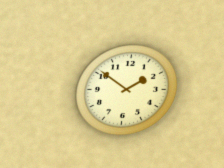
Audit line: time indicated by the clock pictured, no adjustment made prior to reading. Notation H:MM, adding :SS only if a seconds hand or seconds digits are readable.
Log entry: 1:51
